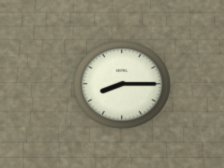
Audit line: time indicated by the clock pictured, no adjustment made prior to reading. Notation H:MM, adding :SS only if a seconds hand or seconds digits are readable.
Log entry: 8:15
